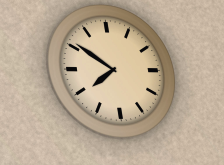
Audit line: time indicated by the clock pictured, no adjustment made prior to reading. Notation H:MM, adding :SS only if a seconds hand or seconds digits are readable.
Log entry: 7:51
